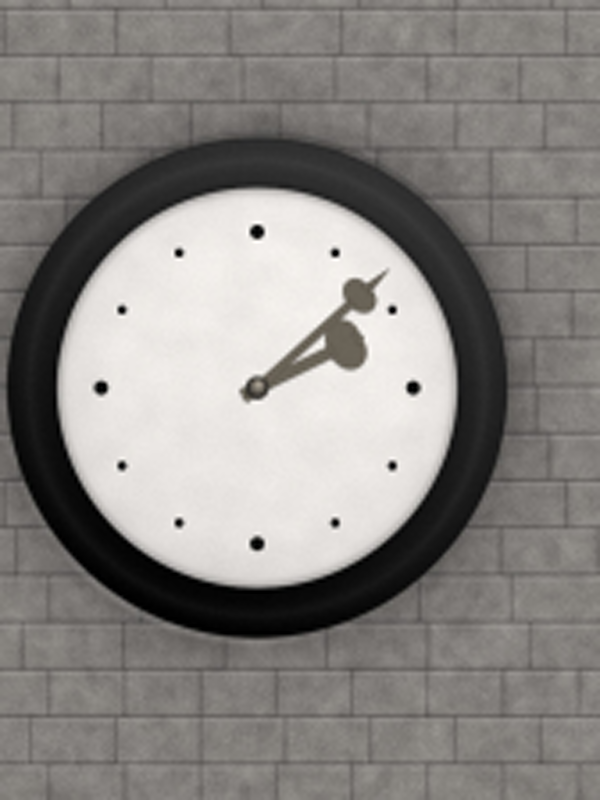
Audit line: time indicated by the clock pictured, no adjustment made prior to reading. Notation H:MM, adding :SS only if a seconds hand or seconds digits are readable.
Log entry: 2:08
